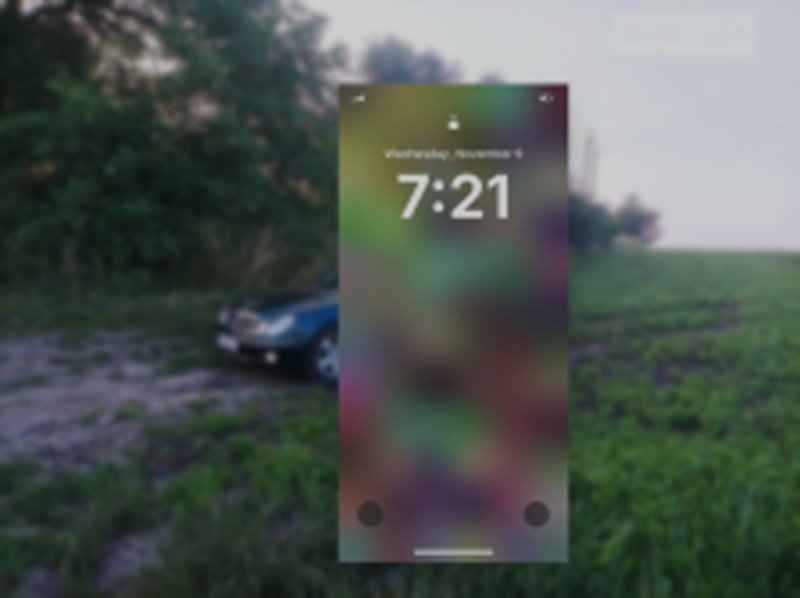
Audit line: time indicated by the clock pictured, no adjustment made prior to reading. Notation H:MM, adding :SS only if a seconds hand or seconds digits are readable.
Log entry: 7:21
